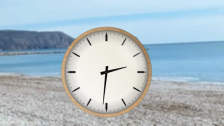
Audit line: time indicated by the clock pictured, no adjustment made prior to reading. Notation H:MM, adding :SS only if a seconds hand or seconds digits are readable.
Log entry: 2:31
